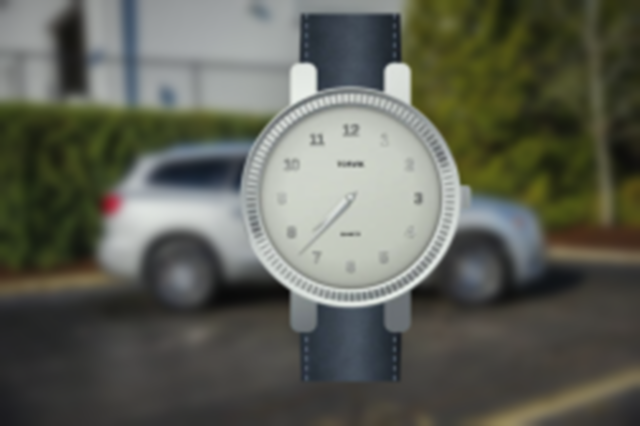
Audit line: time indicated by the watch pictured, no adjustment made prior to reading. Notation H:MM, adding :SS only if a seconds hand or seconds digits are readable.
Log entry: 7:37
